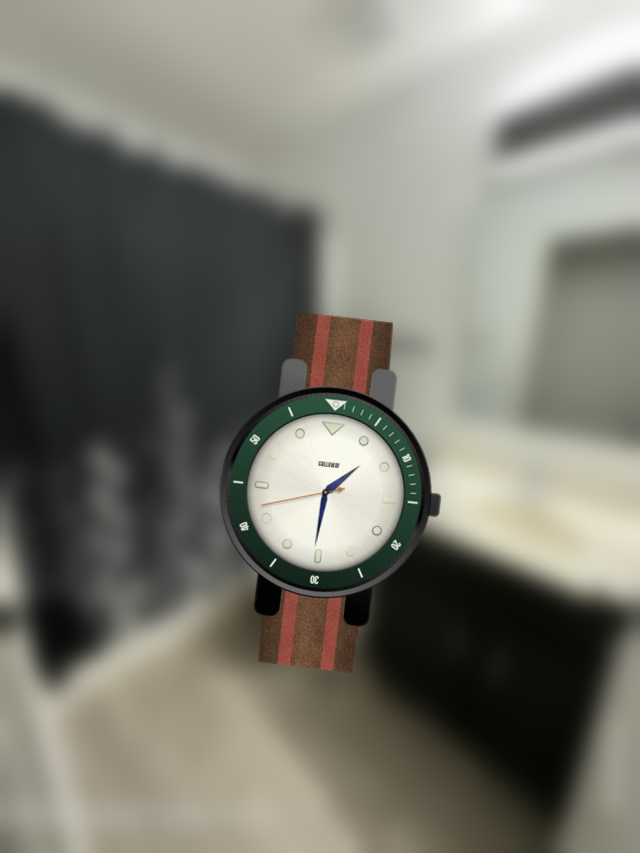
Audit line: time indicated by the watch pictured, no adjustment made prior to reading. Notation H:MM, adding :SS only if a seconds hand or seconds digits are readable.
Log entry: 1:30:42
